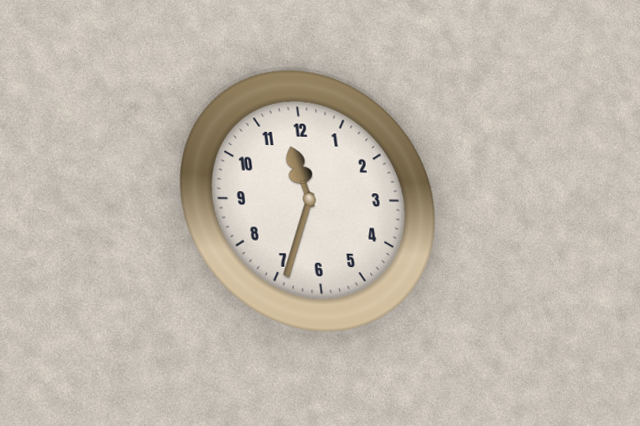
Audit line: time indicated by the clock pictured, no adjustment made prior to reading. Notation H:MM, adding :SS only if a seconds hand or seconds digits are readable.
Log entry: 11:34
